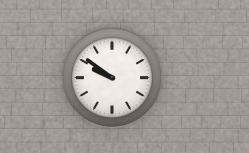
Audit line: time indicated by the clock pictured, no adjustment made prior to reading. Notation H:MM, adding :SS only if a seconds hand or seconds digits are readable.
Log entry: 9:51
